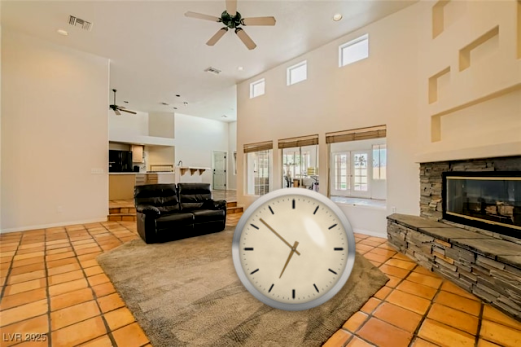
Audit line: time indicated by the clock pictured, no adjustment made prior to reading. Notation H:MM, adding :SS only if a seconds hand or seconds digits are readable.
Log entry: 6:52
